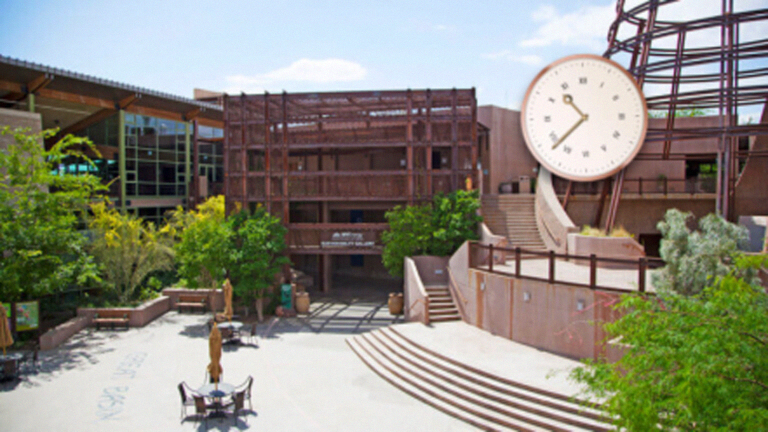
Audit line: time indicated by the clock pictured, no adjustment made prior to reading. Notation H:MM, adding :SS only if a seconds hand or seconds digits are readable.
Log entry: 10:38
